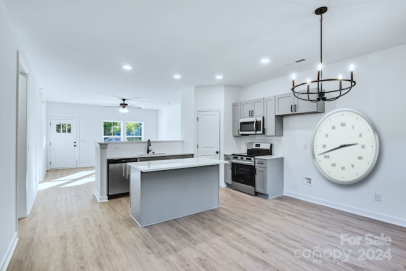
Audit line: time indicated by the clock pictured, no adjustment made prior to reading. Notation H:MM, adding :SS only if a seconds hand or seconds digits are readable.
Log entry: 2:42
